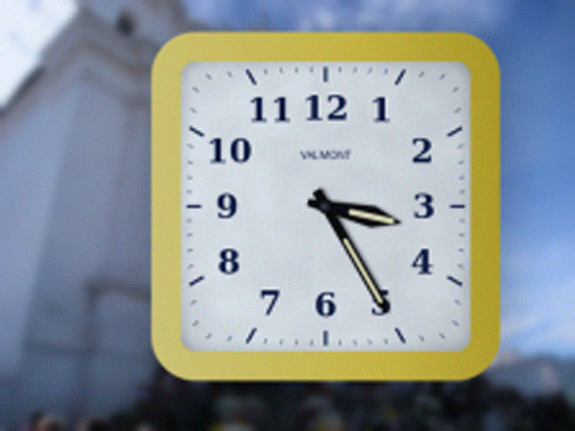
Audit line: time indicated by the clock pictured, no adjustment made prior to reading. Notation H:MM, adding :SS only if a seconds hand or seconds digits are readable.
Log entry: 3:25
